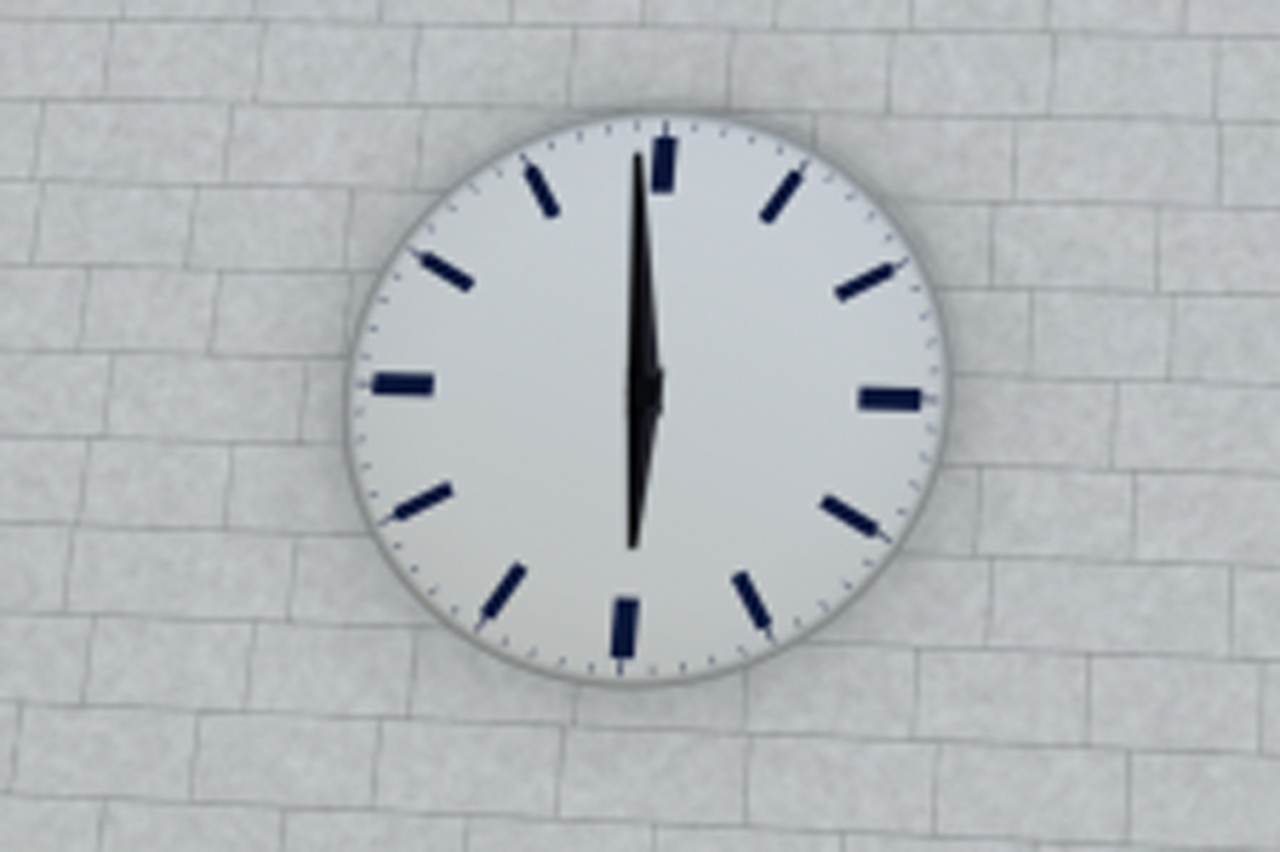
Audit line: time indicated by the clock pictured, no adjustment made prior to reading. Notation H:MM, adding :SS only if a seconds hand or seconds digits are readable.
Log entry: 5:59
